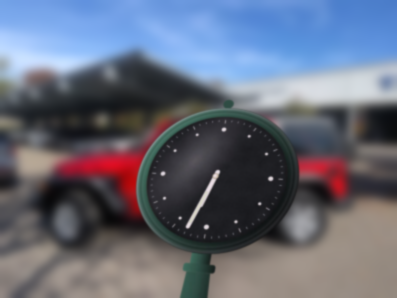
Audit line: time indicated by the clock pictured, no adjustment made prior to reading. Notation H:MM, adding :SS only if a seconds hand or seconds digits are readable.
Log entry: 6:33
